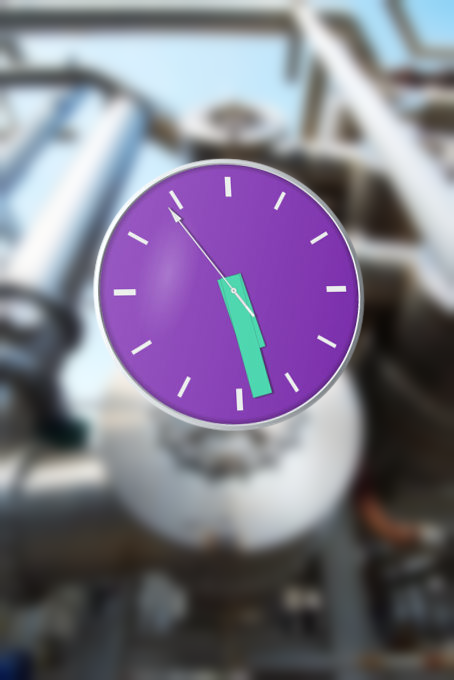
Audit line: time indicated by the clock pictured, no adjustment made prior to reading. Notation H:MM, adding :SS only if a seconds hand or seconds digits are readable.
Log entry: 5:27:54
